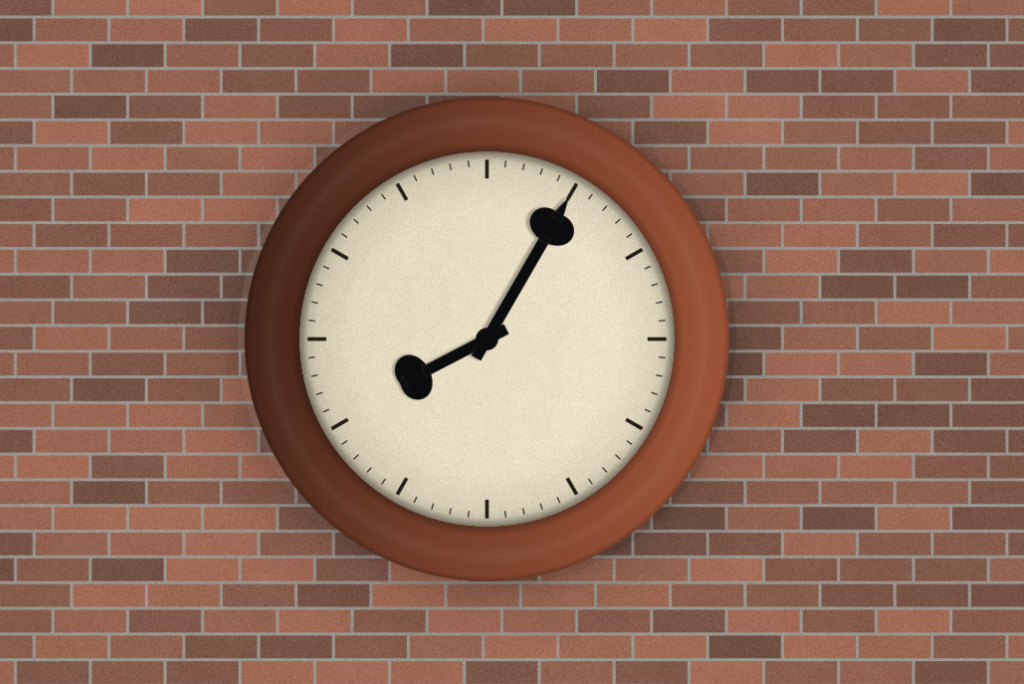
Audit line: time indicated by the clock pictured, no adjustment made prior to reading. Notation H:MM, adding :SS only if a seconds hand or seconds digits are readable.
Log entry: 8:05
